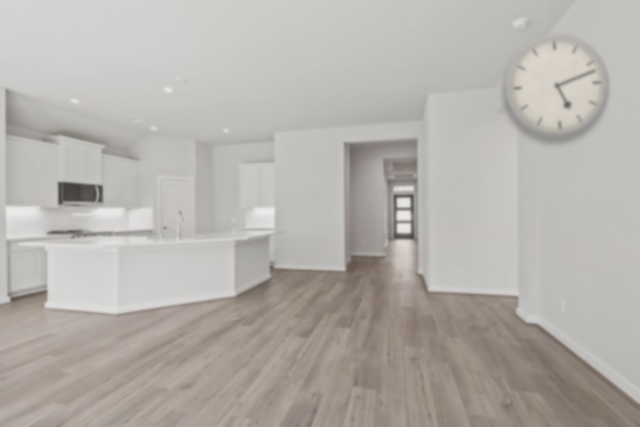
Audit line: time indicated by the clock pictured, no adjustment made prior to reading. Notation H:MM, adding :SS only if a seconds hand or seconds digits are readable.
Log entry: 5:12
